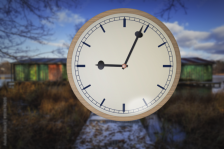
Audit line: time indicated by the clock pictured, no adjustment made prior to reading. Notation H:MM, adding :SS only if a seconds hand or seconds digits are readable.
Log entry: 9:04
